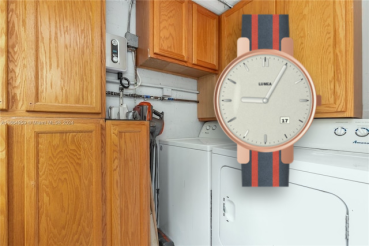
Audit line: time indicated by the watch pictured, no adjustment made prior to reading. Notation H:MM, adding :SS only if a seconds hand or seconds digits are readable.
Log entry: 9:05
